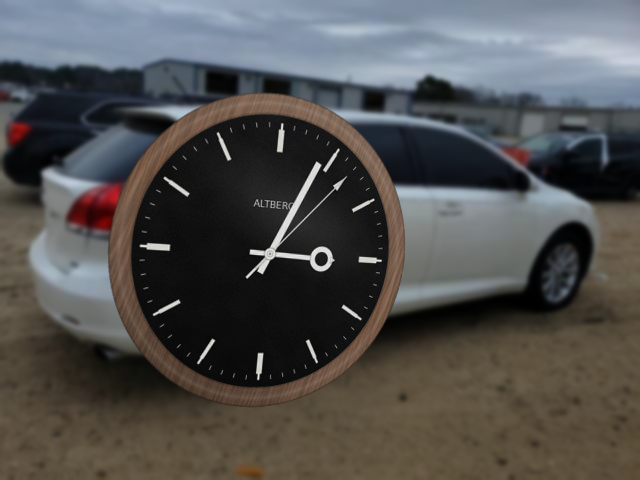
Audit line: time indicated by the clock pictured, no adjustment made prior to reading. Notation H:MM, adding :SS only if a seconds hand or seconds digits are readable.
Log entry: 3:04:07
